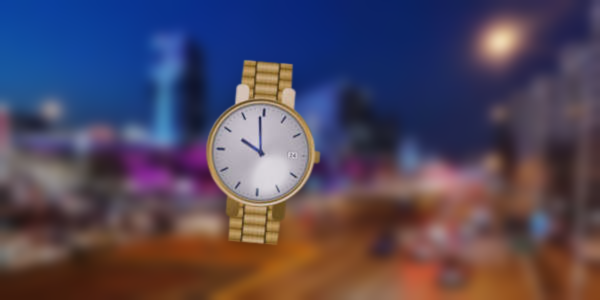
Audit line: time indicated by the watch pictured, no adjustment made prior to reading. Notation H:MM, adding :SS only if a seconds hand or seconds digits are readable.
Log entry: 9:59
